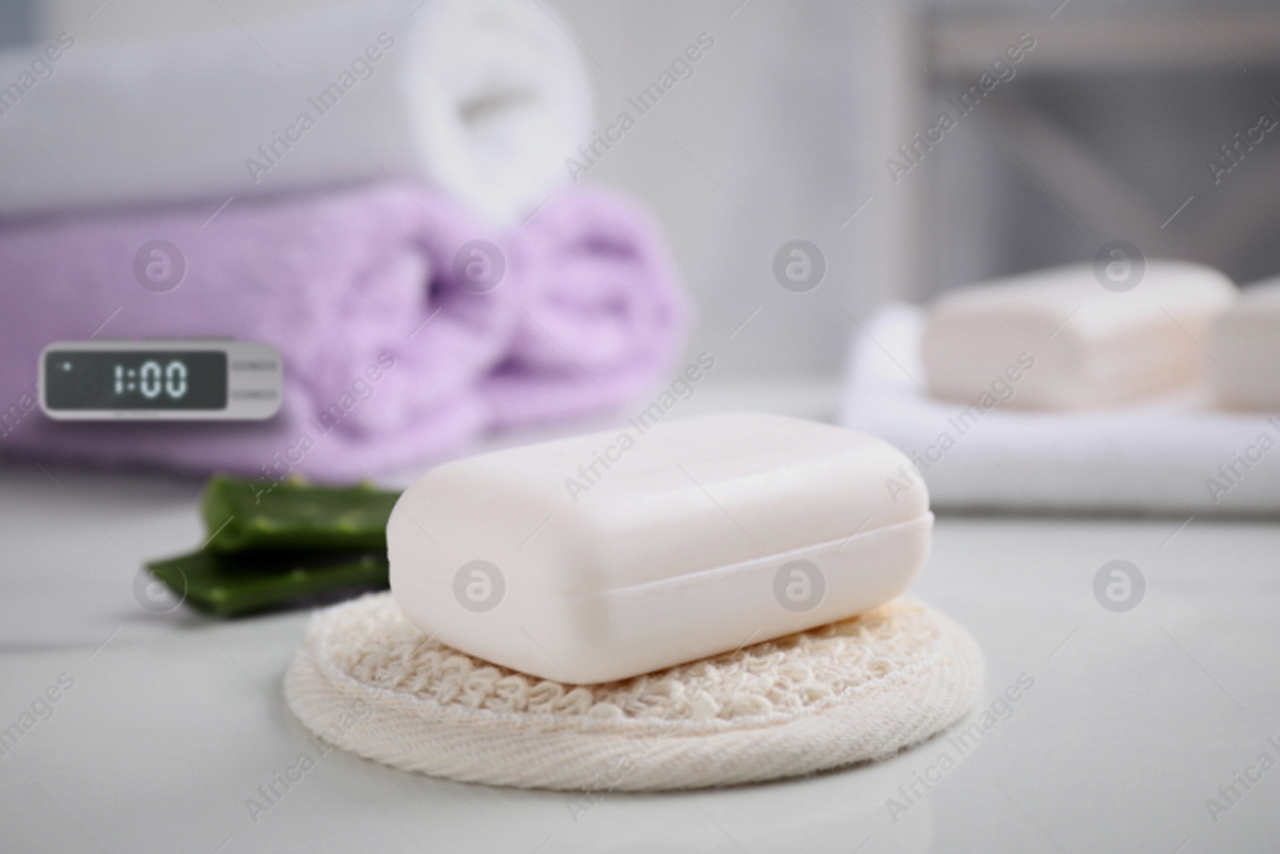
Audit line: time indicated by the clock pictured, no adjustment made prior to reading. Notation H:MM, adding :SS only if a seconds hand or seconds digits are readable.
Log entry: 1:00
